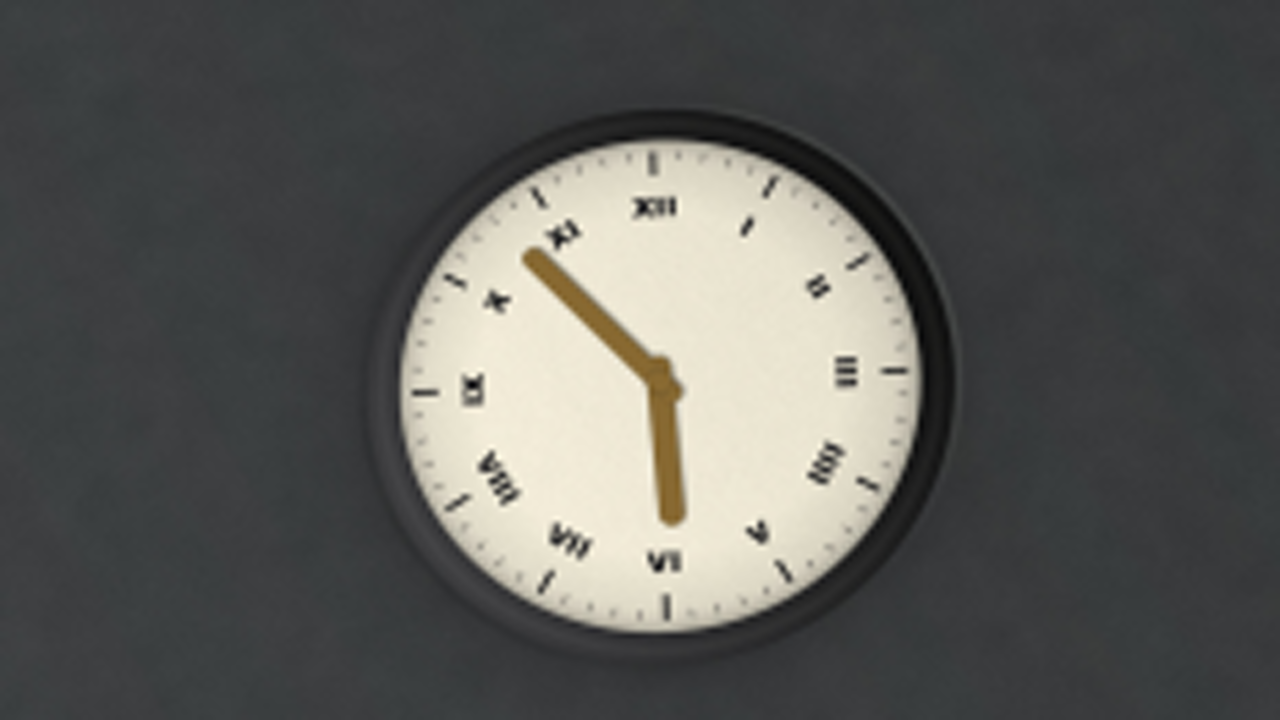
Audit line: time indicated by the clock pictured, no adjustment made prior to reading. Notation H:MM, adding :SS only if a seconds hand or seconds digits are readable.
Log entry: 5:53
